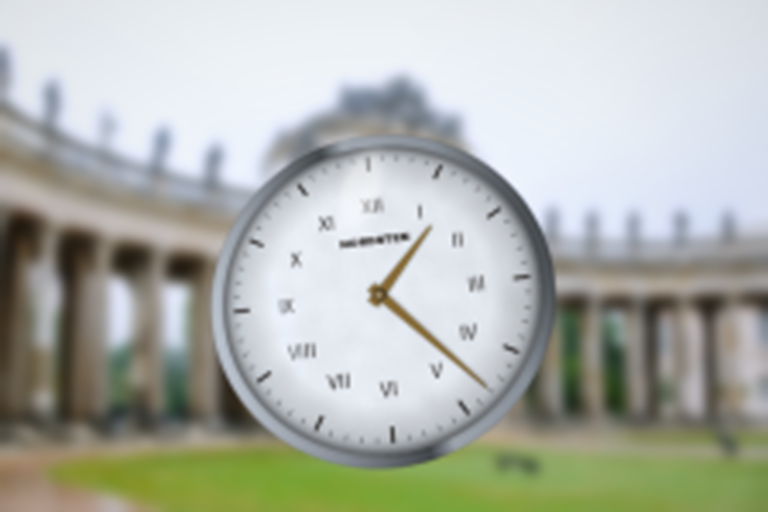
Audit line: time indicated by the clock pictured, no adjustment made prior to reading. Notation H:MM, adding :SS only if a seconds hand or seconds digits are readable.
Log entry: 1:23
